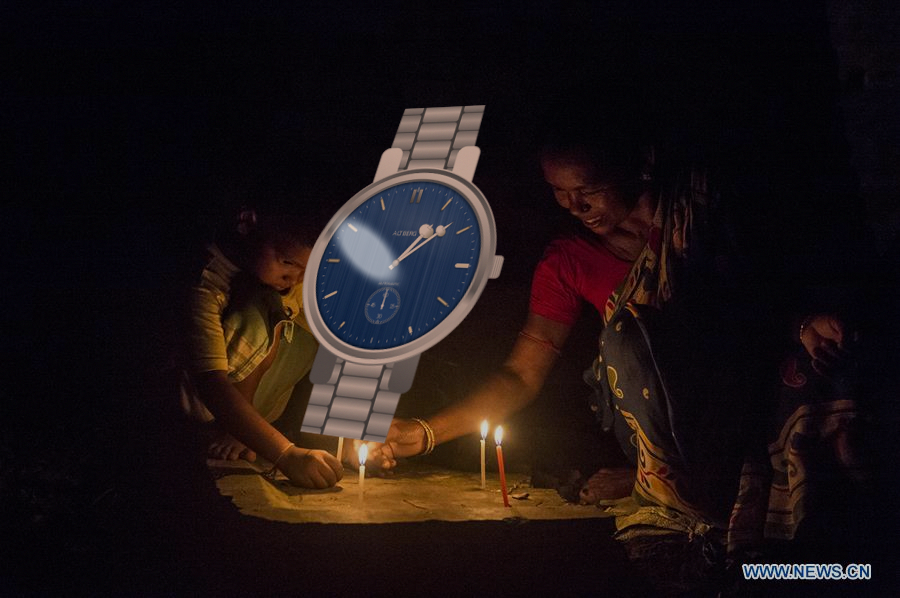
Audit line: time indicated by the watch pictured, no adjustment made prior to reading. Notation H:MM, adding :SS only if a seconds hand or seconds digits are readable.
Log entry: 1:08
